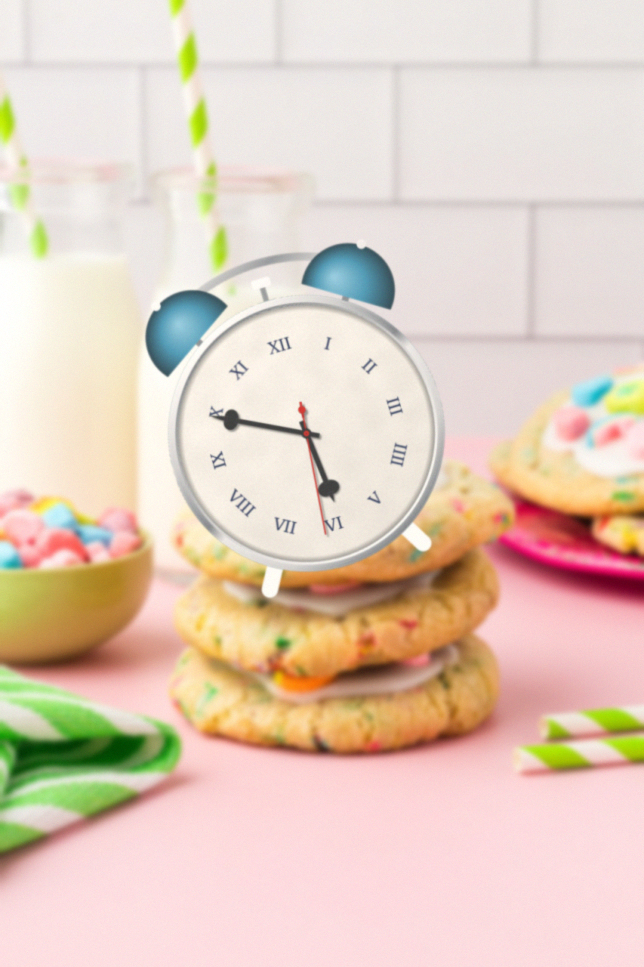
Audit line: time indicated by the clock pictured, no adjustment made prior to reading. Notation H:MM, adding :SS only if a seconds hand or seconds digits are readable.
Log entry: 5:49:31
